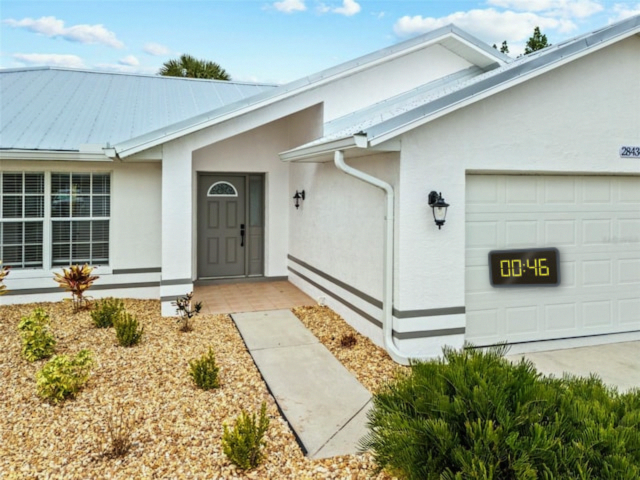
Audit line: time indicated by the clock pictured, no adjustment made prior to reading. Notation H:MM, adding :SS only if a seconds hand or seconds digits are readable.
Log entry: 0:46
